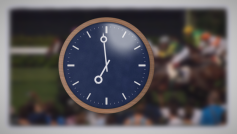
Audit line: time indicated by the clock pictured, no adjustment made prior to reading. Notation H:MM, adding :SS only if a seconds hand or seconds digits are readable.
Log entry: 6:59
